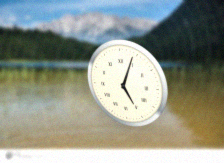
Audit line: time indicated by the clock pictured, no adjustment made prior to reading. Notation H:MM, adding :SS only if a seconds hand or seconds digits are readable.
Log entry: 5:04
